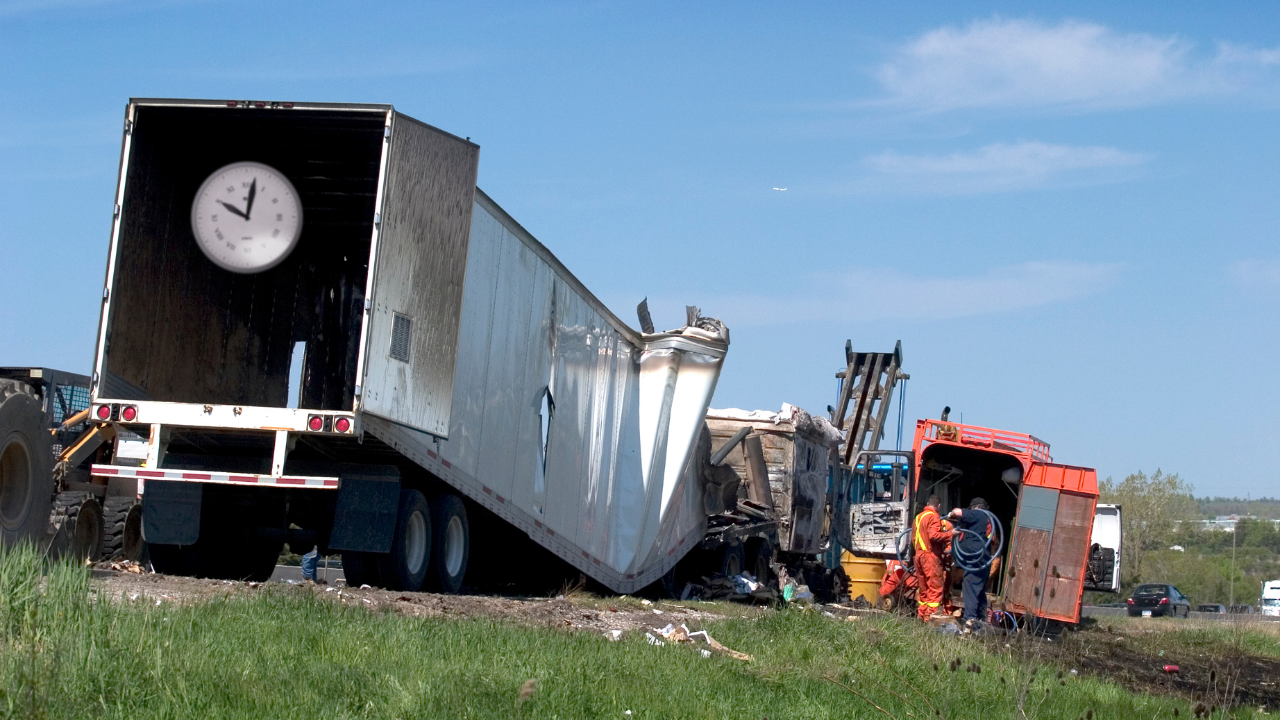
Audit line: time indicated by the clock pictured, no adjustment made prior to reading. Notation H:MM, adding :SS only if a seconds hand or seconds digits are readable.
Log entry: 10:02
